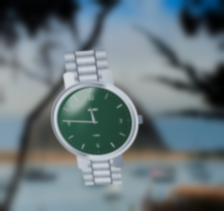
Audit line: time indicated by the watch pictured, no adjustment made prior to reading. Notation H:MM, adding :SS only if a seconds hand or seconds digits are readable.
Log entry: 11:46
